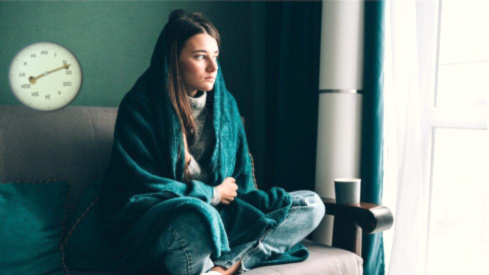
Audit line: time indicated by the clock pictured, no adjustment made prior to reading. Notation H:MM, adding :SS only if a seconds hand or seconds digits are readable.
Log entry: 8:12
